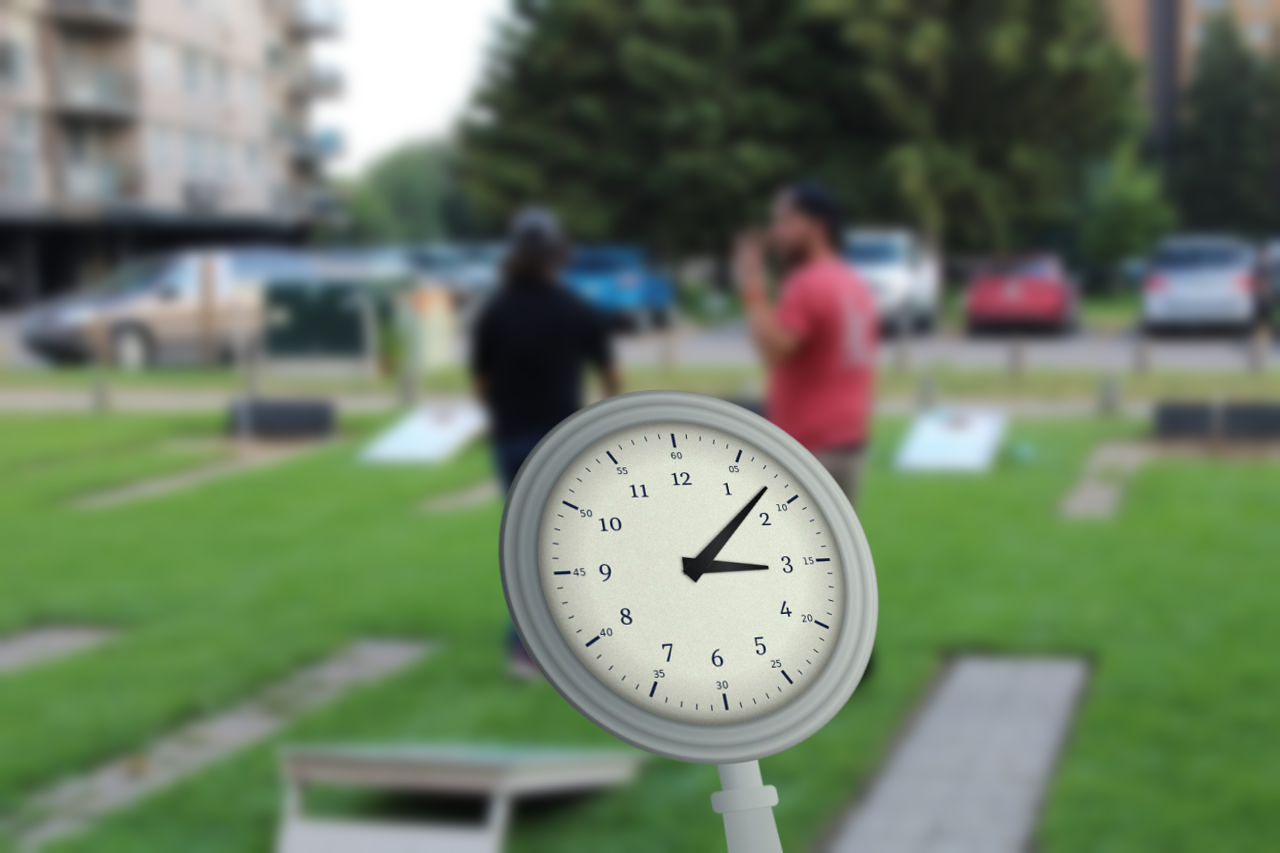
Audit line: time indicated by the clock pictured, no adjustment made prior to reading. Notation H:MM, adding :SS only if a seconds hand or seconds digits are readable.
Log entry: 3:08
